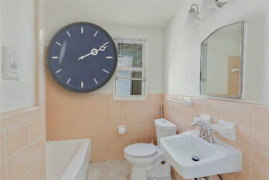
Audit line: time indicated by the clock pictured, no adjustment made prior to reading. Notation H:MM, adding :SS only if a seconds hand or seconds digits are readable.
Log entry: 2:11
